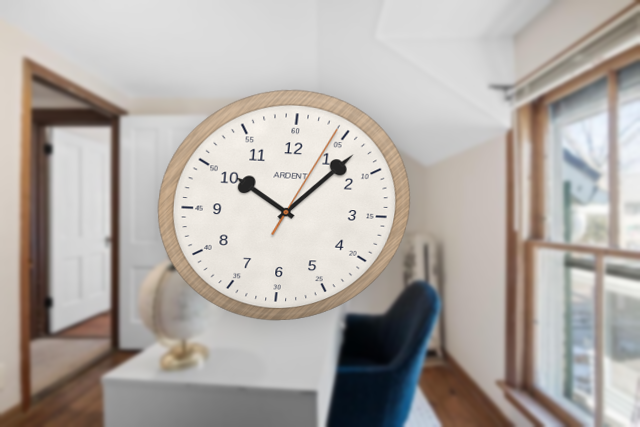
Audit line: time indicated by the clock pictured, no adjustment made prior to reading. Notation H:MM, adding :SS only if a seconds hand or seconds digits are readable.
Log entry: 10:07:04
